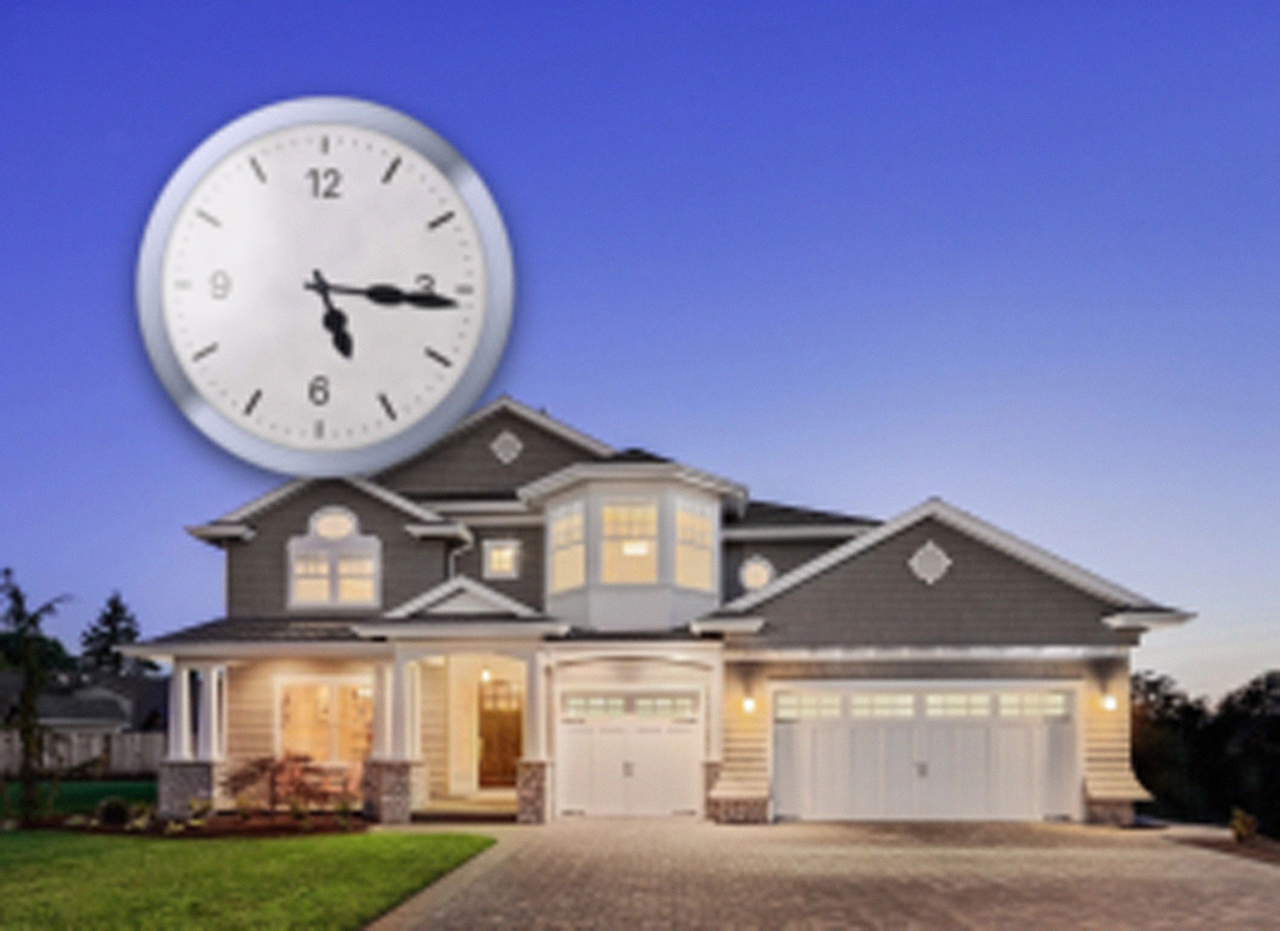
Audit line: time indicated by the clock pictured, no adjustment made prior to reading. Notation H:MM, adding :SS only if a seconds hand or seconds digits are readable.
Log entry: 5:16
